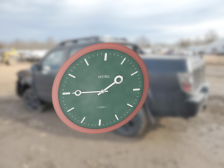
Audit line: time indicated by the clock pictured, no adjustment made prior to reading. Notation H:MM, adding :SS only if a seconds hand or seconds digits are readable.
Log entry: 1:45
